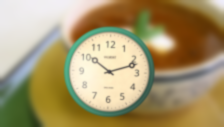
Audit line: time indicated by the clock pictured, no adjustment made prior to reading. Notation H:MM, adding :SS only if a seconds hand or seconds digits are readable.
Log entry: 10:12
